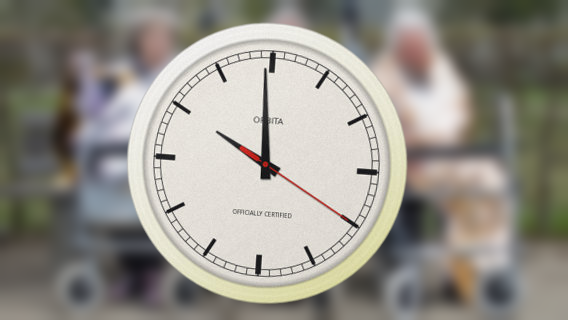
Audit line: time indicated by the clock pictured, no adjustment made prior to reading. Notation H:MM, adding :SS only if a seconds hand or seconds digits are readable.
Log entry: 9:59:20
